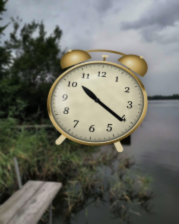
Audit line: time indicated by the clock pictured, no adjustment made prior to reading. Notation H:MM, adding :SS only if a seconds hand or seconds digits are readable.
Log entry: 10:21
